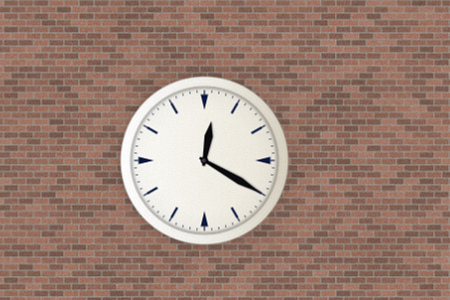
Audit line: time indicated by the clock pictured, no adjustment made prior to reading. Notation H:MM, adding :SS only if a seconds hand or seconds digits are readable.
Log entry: 12:20
